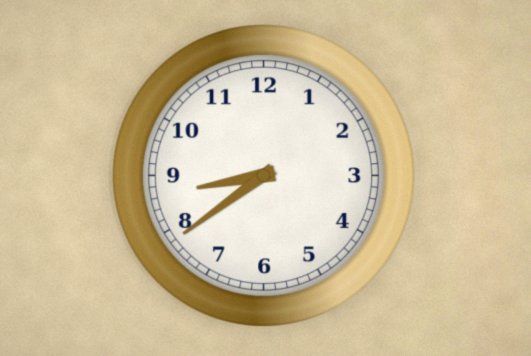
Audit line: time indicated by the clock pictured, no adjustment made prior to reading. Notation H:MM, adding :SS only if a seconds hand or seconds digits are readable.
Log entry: 8:39
